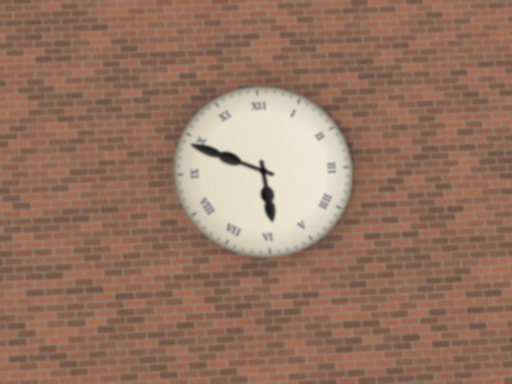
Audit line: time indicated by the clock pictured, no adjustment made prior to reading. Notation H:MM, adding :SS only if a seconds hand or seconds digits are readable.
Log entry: 5:49
